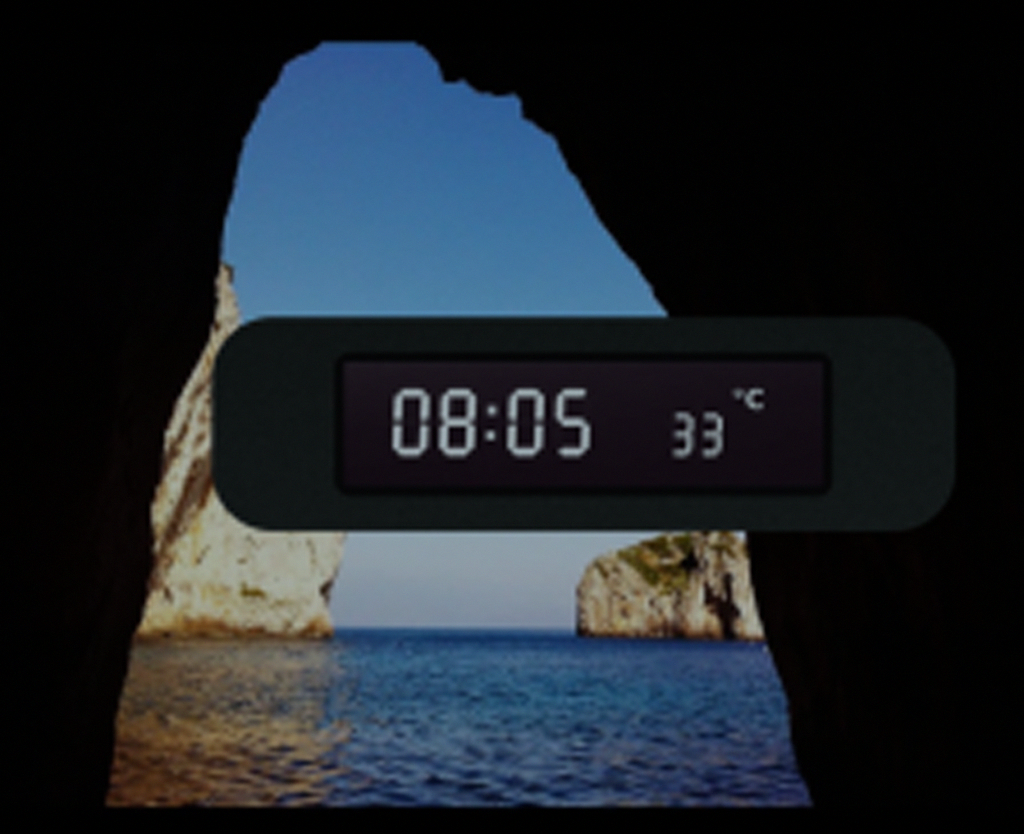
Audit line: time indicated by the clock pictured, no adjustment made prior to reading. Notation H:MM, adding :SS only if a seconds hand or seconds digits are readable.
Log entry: 8:05
